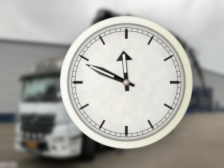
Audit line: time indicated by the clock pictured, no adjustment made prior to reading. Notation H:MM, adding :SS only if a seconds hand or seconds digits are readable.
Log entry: 11:49
